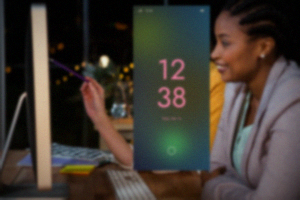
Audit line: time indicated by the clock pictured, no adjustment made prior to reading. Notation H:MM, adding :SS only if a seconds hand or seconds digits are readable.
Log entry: 12:38
